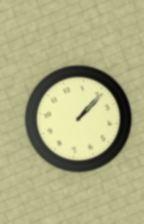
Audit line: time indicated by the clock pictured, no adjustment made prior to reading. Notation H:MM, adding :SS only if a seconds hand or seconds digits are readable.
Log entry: 2:11
